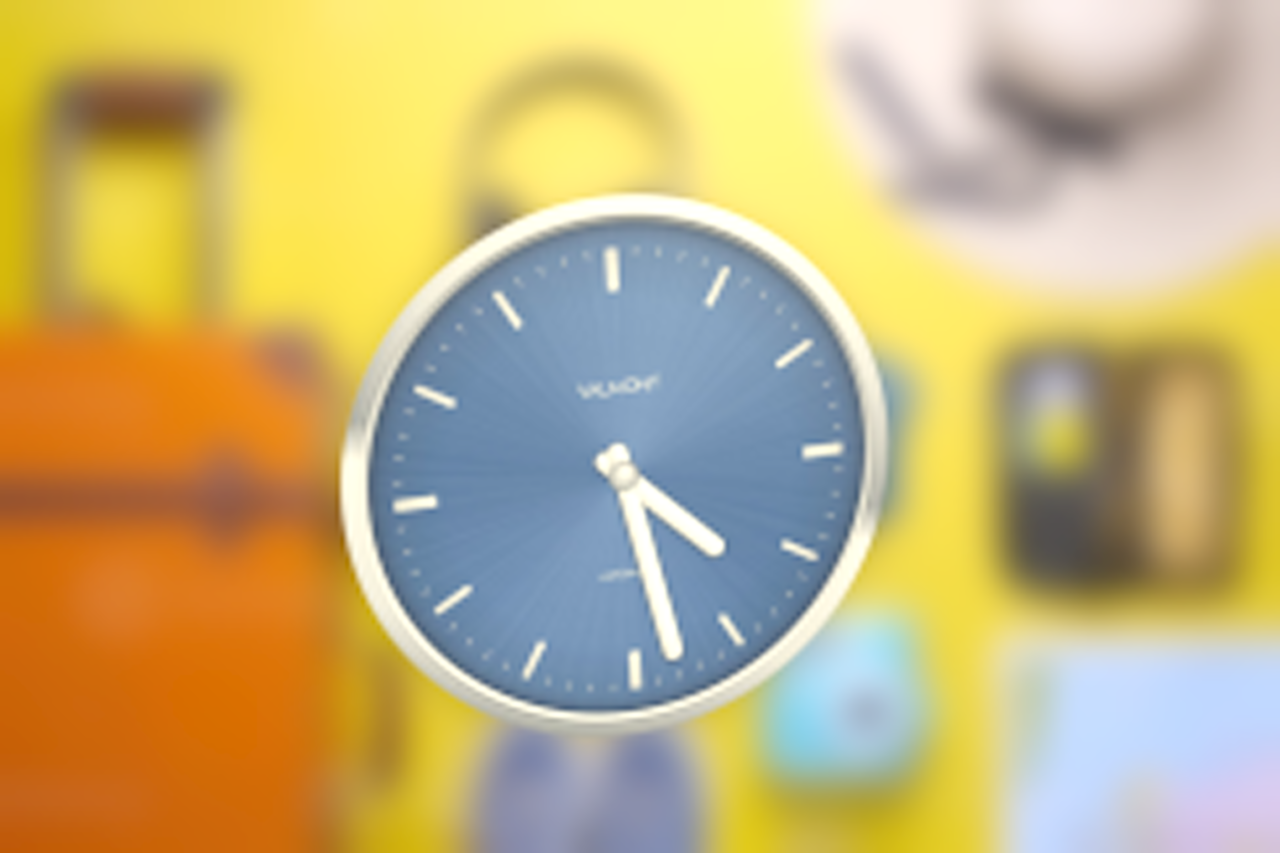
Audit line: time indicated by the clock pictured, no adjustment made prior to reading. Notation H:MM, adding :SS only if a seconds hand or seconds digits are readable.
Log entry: 4:28
